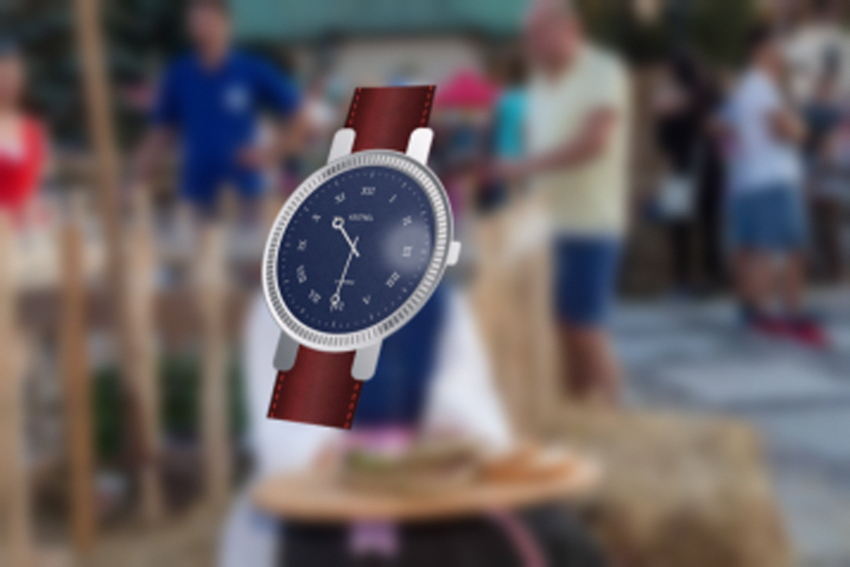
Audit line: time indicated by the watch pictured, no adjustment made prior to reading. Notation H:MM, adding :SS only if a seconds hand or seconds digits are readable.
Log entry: 10:31
